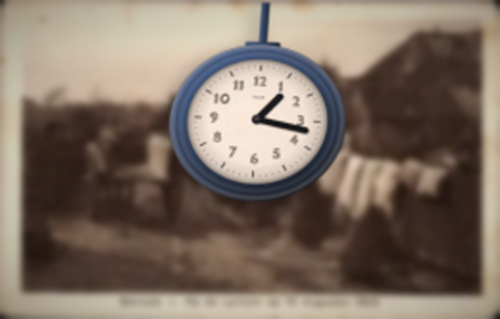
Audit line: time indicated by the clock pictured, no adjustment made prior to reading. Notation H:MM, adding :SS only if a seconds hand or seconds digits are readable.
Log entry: 1:17
